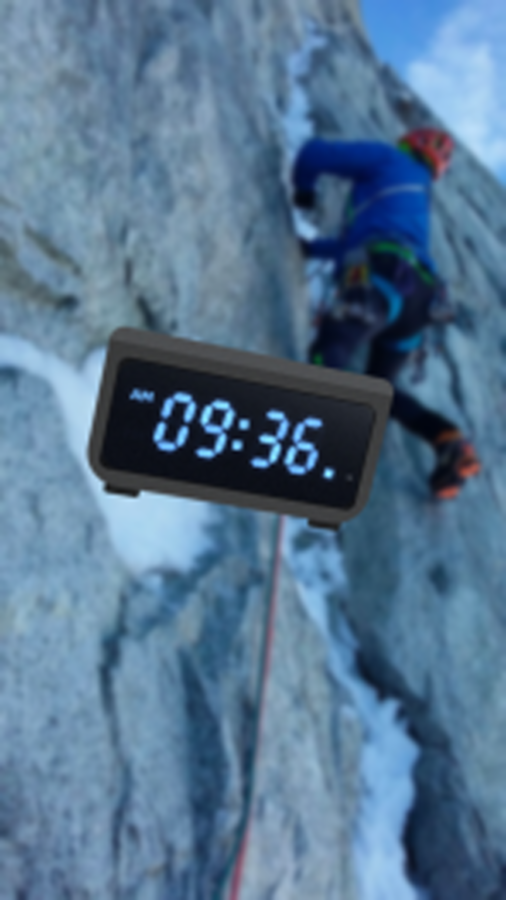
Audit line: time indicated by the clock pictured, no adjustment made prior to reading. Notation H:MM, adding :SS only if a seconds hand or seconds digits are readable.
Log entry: 9:36
